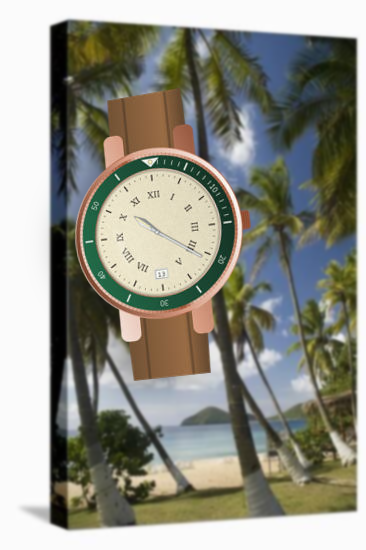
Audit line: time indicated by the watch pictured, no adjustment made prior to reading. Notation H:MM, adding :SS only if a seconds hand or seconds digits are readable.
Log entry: 10:21
